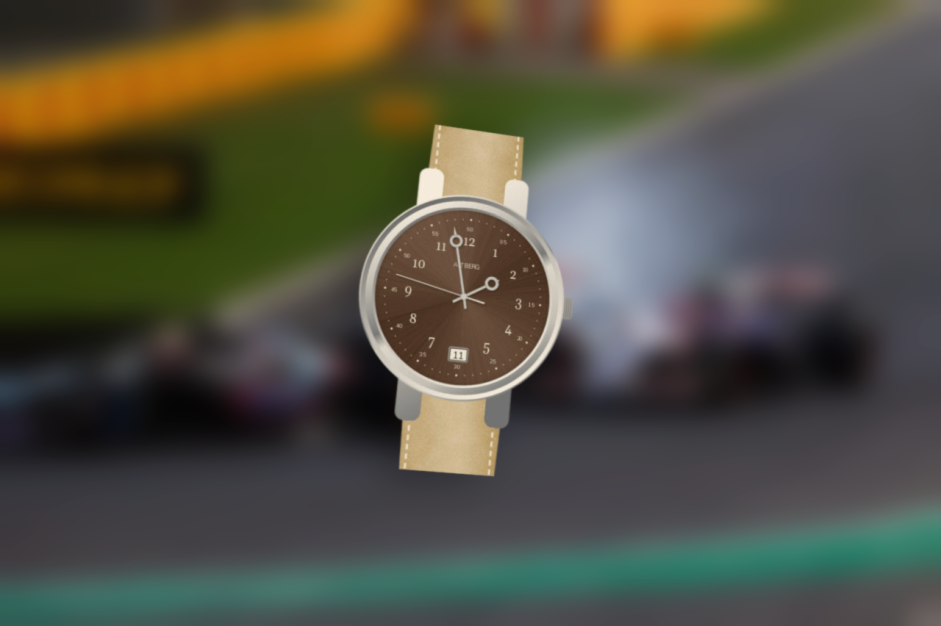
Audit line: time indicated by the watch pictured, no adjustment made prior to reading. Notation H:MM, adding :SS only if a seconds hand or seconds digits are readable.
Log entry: 1:57:47
